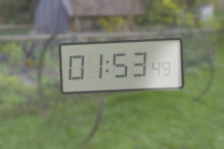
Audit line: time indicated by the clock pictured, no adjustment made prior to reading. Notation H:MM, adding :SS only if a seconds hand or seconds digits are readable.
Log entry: 1:53:49
